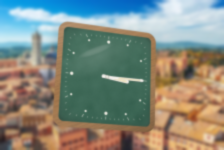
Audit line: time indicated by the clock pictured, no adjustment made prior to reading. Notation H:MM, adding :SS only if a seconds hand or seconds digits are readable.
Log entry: 3:15
